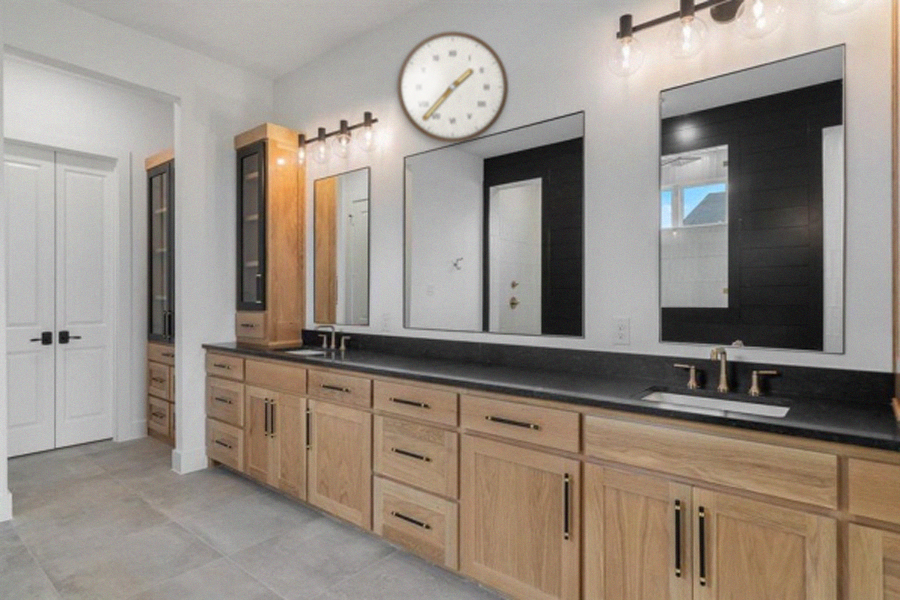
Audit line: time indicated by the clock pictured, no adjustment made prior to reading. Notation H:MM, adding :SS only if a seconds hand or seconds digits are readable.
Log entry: 1:37
